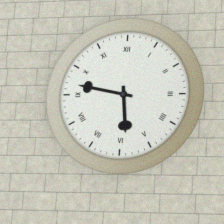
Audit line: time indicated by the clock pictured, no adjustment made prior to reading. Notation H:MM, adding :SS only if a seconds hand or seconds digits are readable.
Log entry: 5:47
